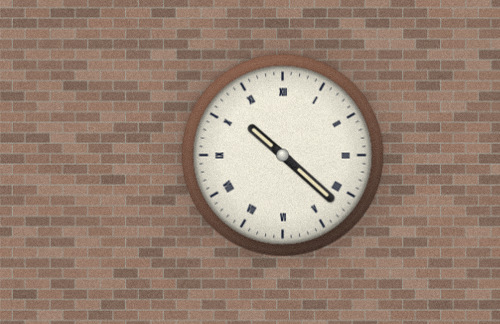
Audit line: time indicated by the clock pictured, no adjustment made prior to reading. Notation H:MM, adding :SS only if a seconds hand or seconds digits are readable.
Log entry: 10:22
